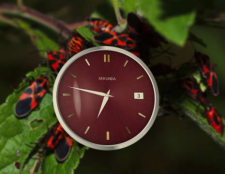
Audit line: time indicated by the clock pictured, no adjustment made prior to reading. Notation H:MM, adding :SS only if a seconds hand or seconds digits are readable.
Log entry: 6:47
